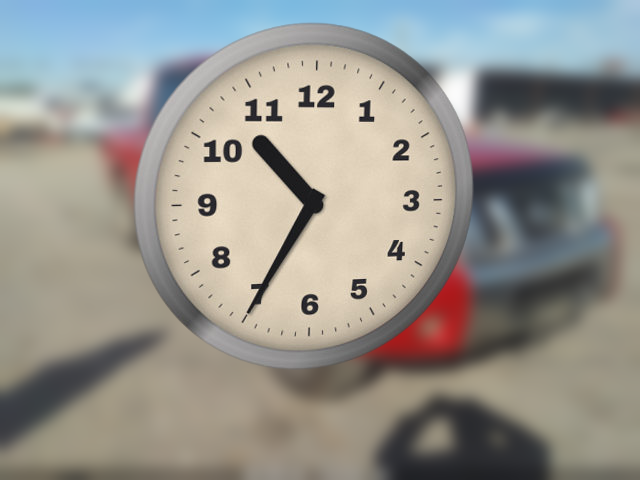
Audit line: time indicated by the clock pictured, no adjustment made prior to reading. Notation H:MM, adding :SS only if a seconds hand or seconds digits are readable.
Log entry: 10:35
